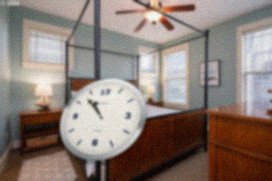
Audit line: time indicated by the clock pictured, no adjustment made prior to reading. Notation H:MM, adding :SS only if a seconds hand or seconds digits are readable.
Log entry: 10:53
